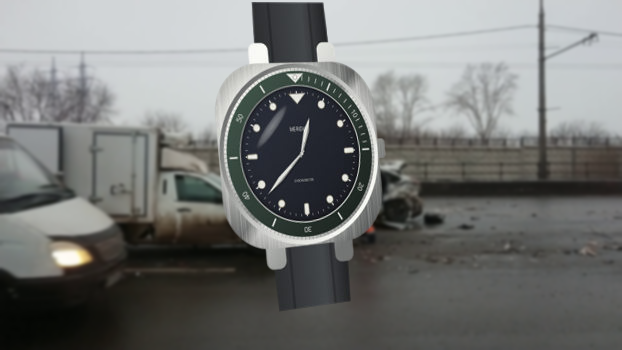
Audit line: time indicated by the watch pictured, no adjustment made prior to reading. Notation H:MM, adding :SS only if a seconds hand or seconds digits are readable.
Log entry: 12:38
